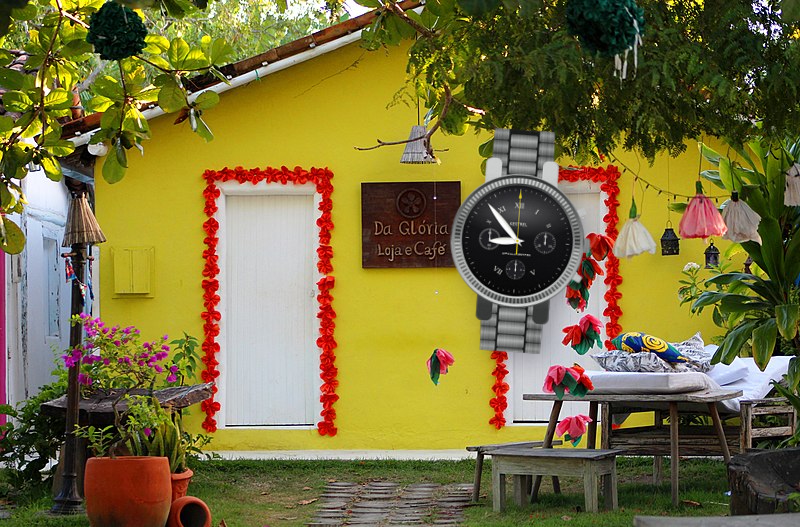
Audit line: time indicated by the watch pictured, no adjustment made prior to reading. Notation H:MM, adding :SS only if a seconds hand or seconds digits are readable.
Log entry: 8:53
